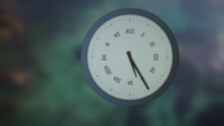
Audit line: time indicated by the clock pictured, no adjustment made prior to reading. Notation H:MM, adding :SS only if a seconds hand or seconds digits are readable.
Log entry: 5:25
